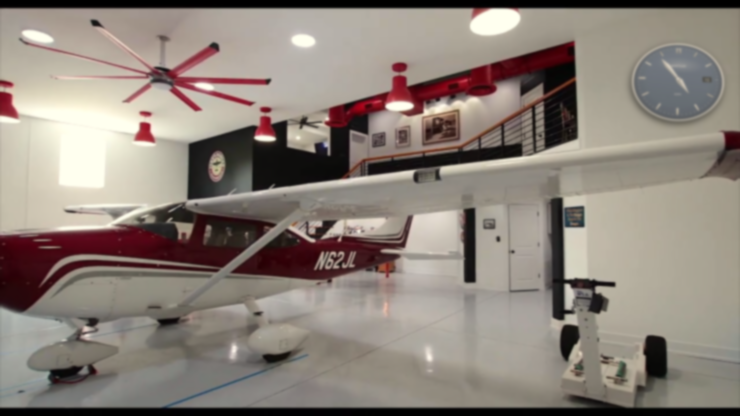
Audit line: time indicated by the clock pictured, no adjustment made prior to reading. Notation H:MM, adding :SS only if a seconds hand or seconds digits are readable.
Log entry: 4:54
